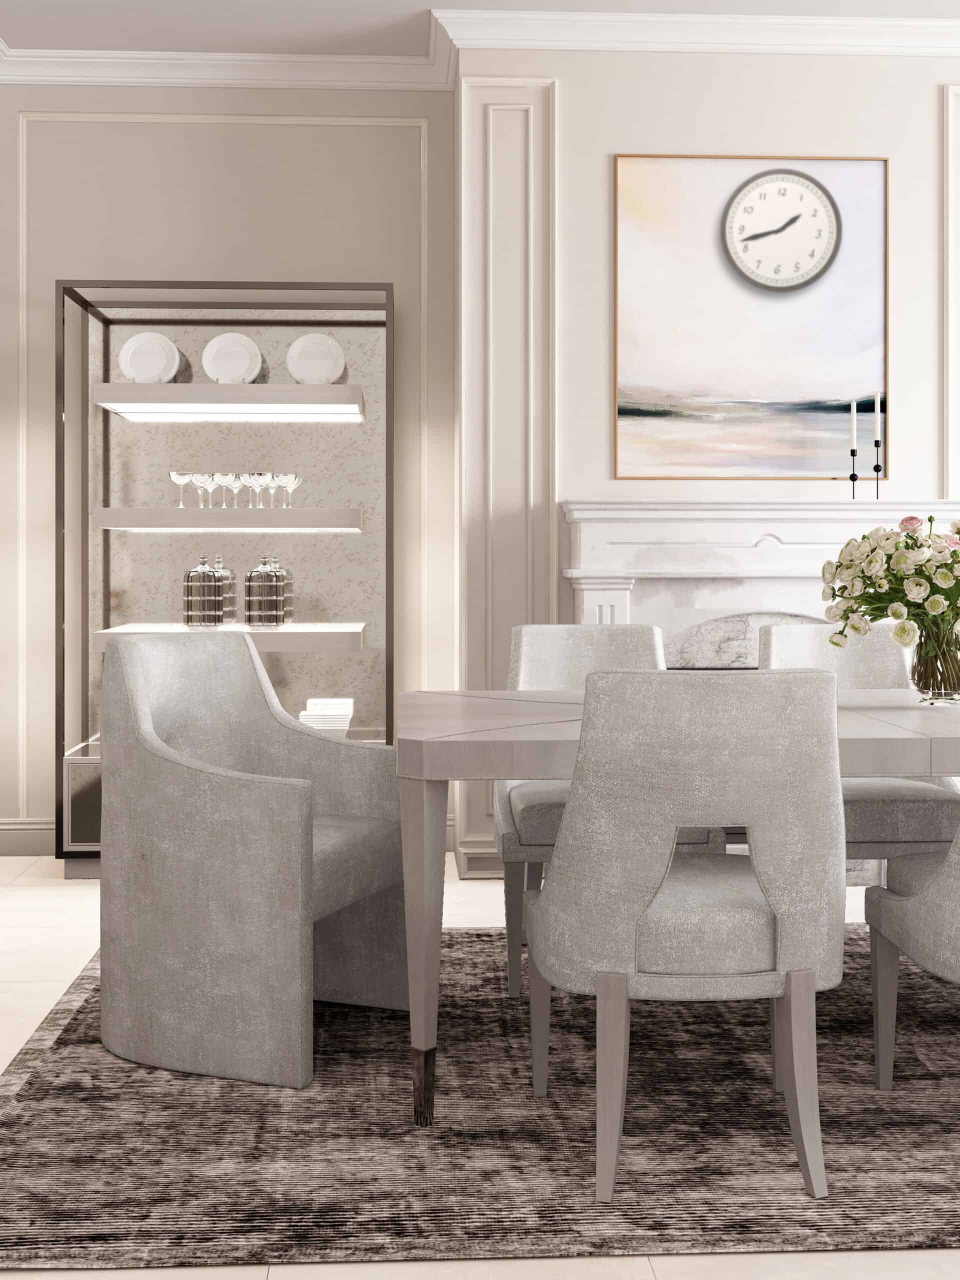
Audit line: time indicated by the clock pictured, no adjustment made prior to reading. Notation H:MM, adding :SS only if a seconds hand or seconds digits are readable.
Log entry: 1:42
